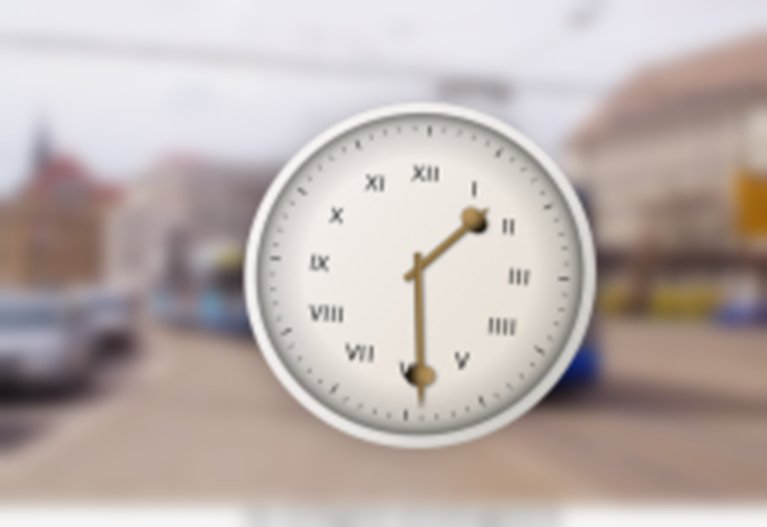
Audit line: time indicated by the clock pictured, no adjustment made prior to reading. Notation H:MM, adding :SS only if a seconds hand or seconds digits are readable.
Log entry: 1:29
